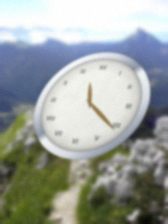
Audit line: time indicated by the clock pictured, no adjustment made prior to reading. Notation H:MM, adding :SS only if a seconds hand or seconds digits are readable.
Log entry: 11:21
